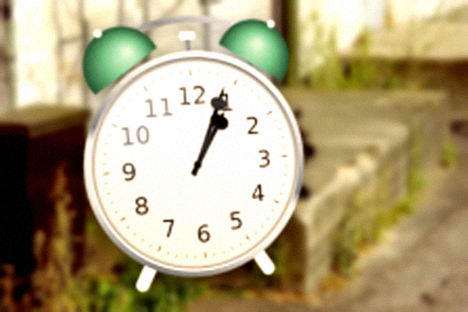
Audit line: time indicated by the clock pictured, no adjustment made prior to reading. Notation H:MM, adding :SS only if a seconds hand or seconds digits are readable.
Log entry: 1:04
